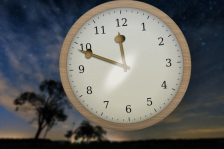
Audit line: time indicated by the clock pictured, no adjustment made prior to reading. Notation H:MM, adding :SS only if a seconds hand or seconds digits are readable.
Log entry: 11:49
